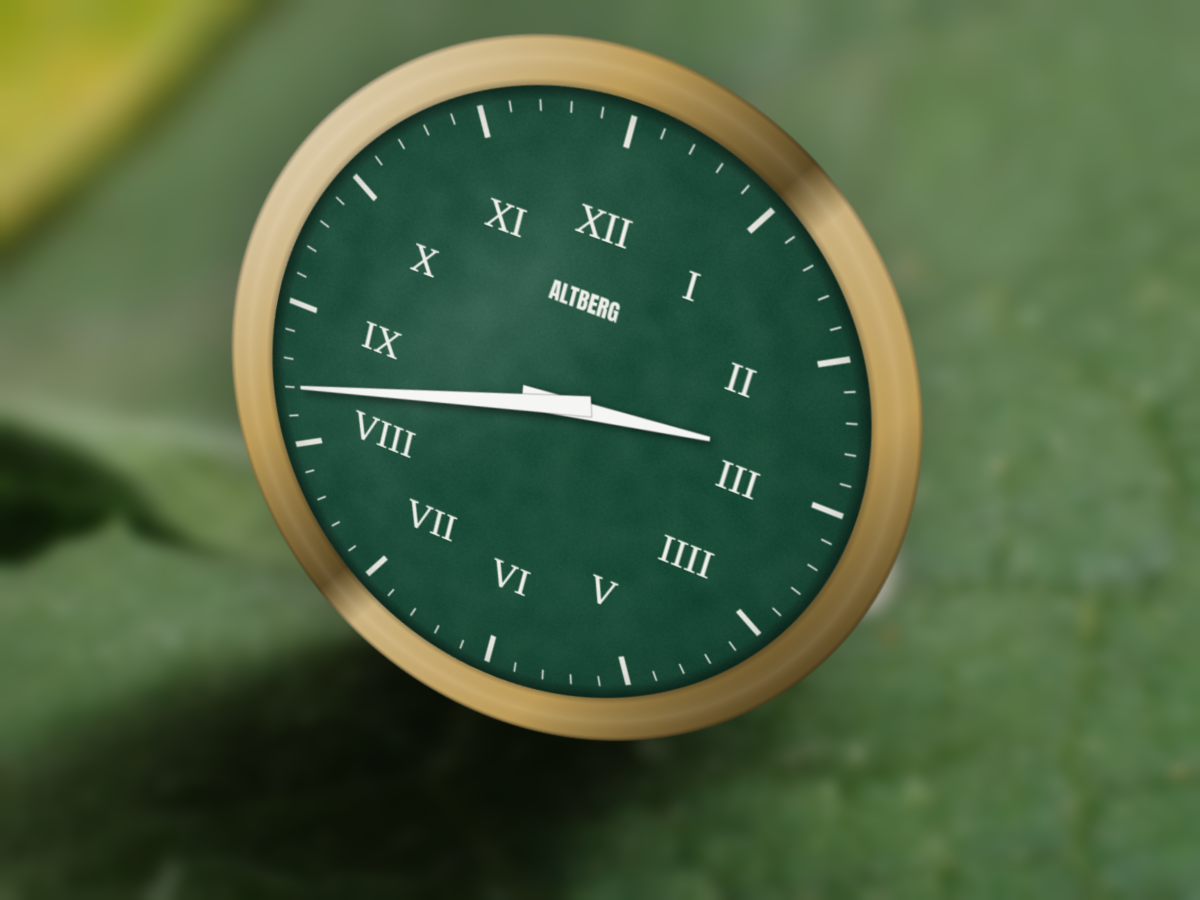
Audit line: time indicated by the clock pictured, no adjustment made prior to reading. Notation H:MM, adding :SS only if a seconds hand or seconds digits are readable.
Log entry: 2:42
